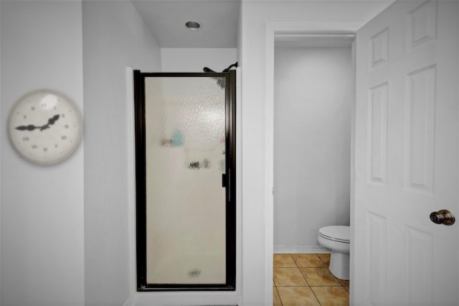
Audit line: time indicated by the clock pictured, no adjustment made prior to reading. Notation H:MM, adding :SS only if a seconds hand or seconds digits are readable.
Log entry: 1:45
